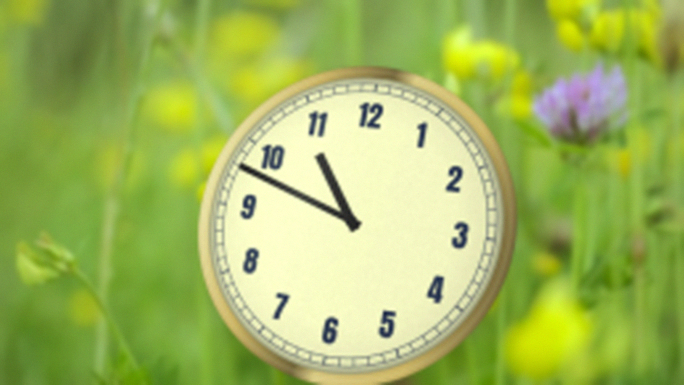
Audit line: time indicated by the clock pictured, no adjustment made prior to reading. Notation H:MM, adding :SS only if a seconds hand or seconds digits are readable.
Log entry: 10:48
